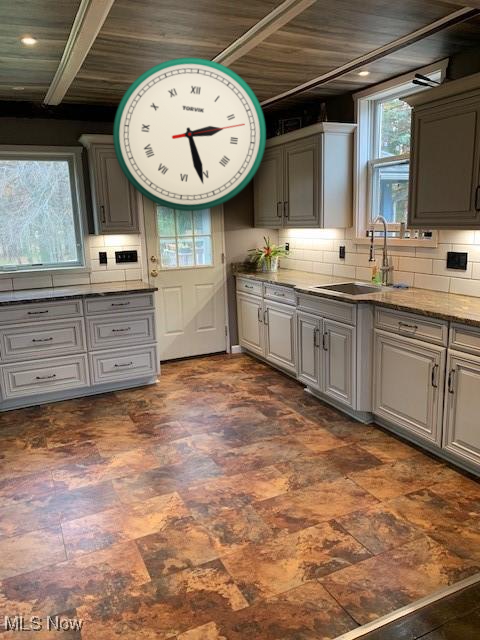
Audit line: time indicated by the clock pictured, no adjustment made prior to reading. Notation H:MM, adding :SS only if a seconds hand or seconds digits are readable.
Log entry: 2:26:12
